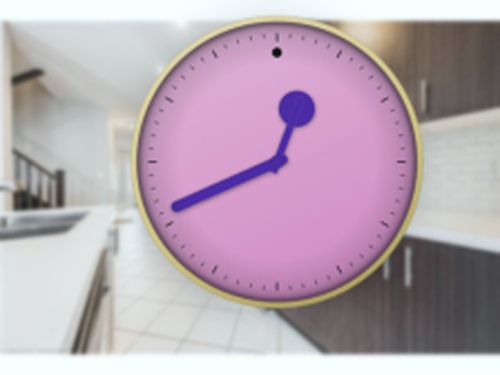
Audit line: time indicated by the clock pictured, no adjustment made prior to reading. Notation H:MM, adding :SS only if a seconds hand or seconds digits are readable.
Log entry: 12:41
